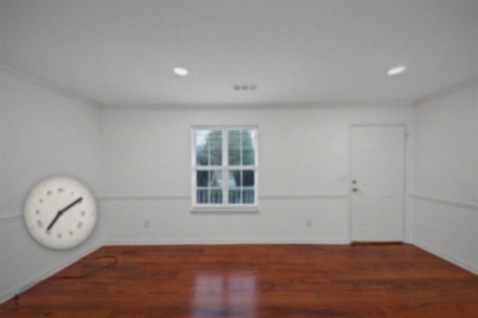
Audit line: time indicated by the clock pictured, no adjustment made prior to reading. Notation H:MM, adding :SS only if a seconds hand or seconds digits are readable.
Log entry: 7:09
